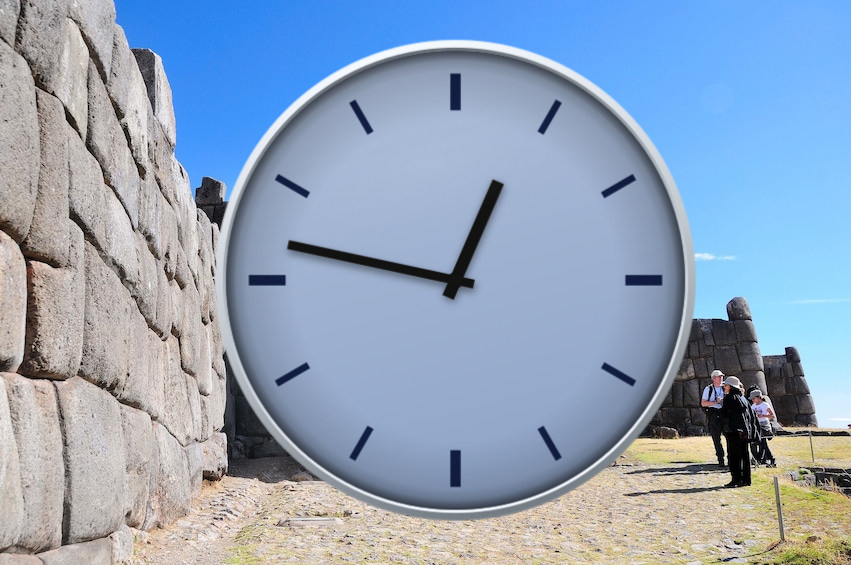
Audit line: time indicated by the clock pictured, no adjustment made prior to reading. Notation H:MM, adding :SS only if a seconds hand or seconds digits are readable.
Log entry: 12:47
